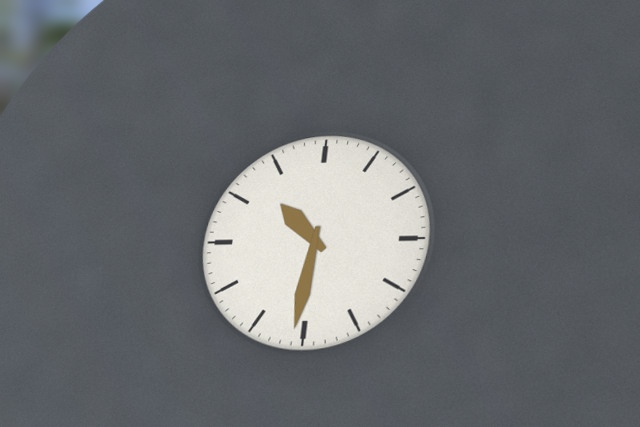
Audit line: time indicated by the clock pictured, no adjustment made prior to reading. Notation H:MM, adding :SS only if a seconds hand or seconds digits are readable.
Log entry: 10:31
